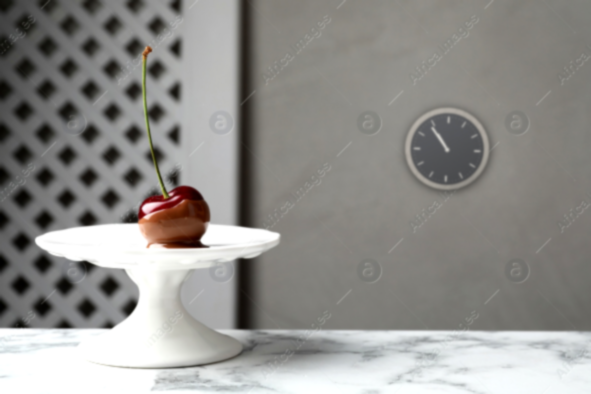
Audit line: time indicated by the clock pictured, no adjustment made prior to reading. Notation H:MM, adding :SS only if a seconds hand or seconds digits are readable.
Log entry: 10:54
